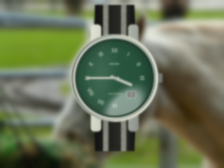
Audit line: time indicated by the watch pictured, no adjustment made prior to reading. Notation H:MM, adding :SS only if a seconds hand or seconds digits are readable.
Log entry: 3:45
